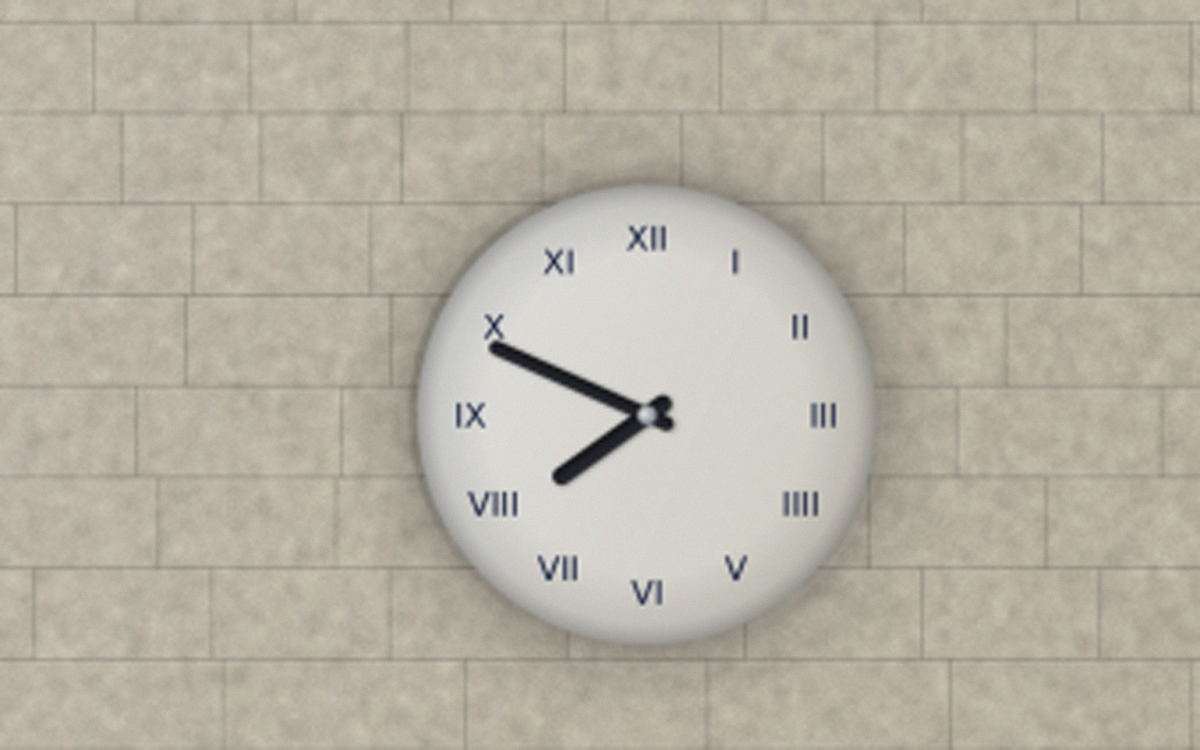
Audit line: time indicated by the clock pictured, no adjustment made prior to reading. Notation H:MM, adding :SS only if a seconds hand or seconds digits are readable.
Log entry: 7:49
